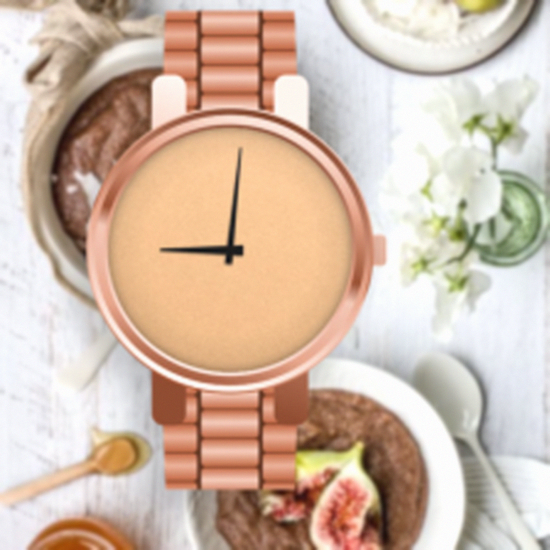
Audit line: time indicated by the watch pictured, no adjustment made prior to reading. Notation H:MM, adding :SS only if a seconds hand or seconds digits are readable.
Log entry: 9:01
